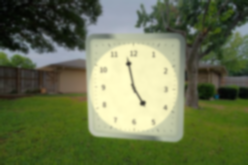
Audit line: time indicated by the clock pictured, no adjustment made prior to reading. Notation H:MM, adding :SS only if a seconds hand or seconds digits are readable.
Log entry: 4:58
